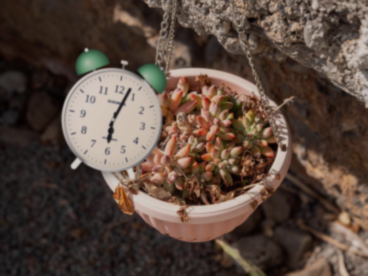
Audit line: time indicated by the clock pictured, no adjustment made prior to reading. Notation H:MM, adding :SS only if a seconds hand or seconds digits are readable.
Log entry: 6:03
